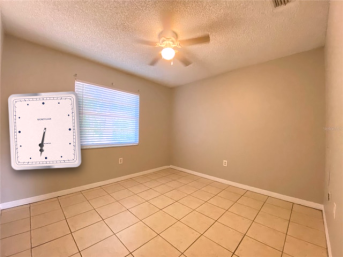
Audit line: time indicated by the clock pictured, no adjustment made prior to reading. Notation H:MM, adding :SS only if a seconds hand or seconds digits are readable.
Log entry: 6:32
